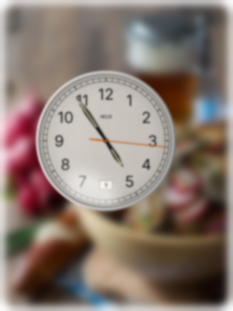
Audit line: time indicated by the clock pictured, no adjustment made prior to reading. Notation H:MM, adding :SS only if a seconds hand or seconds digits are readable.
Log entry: 4:54:16
